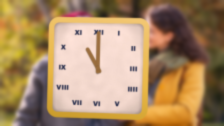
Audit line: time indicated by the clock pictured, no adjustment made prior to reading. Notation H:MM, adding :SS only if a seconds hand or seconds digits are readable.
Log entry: 11:00
